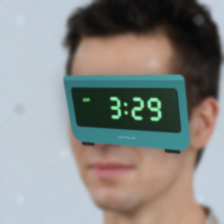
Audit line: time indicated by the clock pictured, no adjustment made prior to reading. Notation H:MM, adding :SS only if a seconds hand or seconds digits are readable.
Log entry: 3:29
